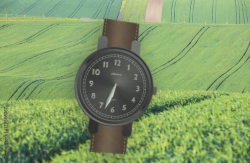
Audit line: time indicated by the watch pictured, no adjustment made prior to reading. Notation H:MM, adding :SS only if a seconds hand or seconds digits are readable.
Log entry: 6:33
